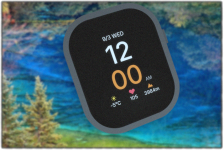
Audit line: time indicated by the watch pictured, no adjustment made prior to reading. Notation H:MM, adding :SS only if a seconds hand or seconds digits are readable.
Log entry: 12:00
